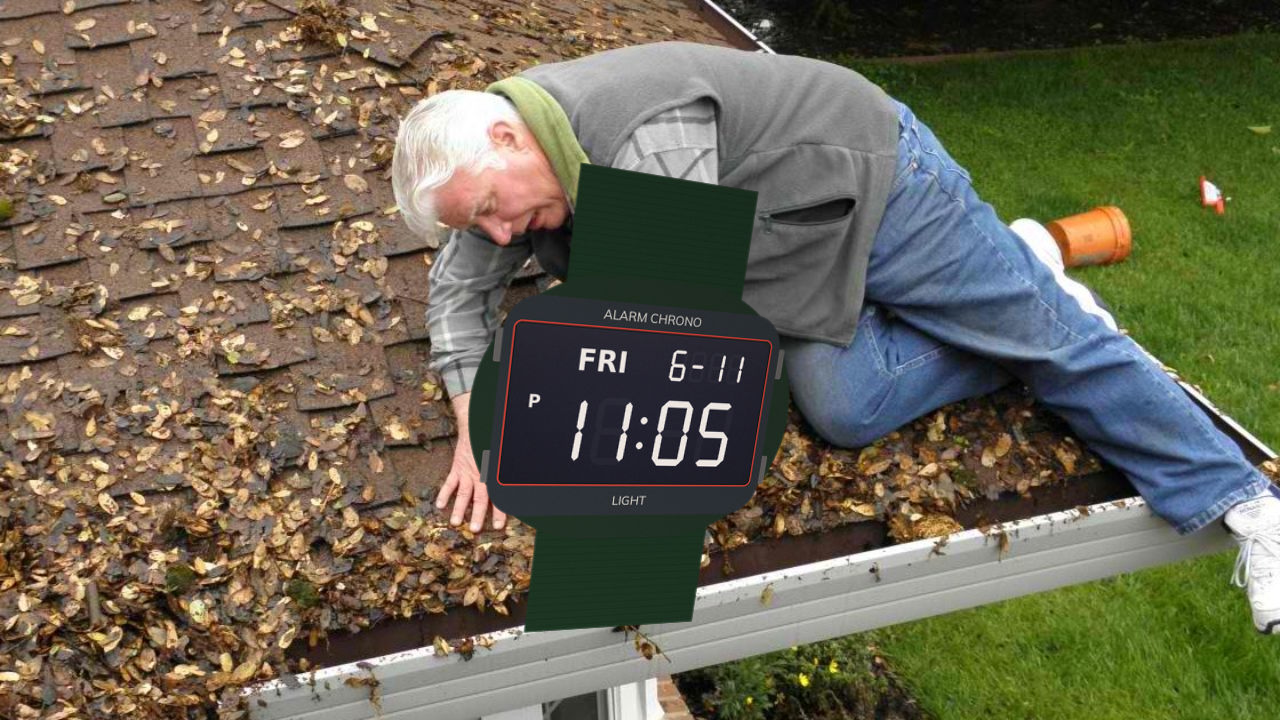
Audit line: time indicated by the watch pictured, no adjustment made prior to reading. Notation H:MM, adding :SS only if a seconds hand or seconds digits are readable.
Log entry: 11:05
